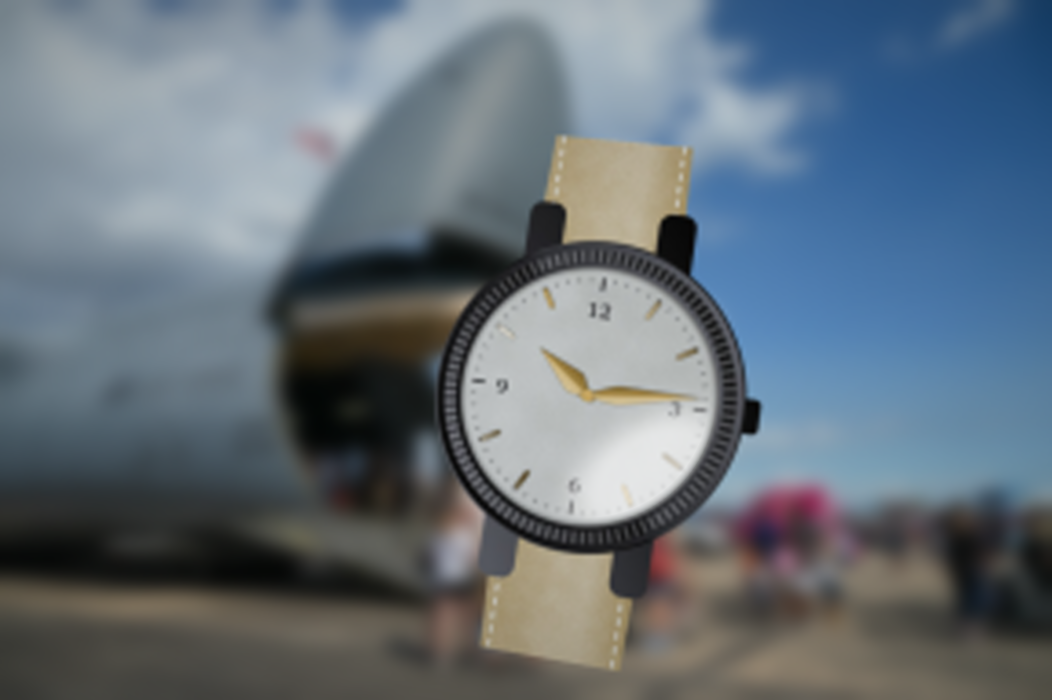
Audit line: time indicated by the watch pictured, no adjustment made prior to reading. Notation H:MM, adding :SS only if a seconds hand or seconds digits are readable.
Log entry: 10:14
